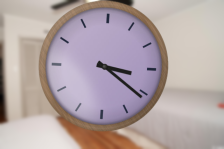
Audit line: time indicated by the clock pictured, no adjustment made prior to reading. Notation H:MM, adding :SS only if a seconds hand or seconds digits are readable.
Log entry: 3:21
